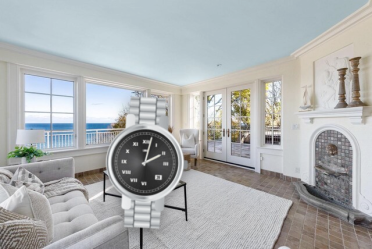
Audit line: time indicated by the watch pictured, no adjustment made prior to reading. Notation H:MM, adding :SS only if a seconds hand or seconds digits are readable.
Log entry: 2:02
